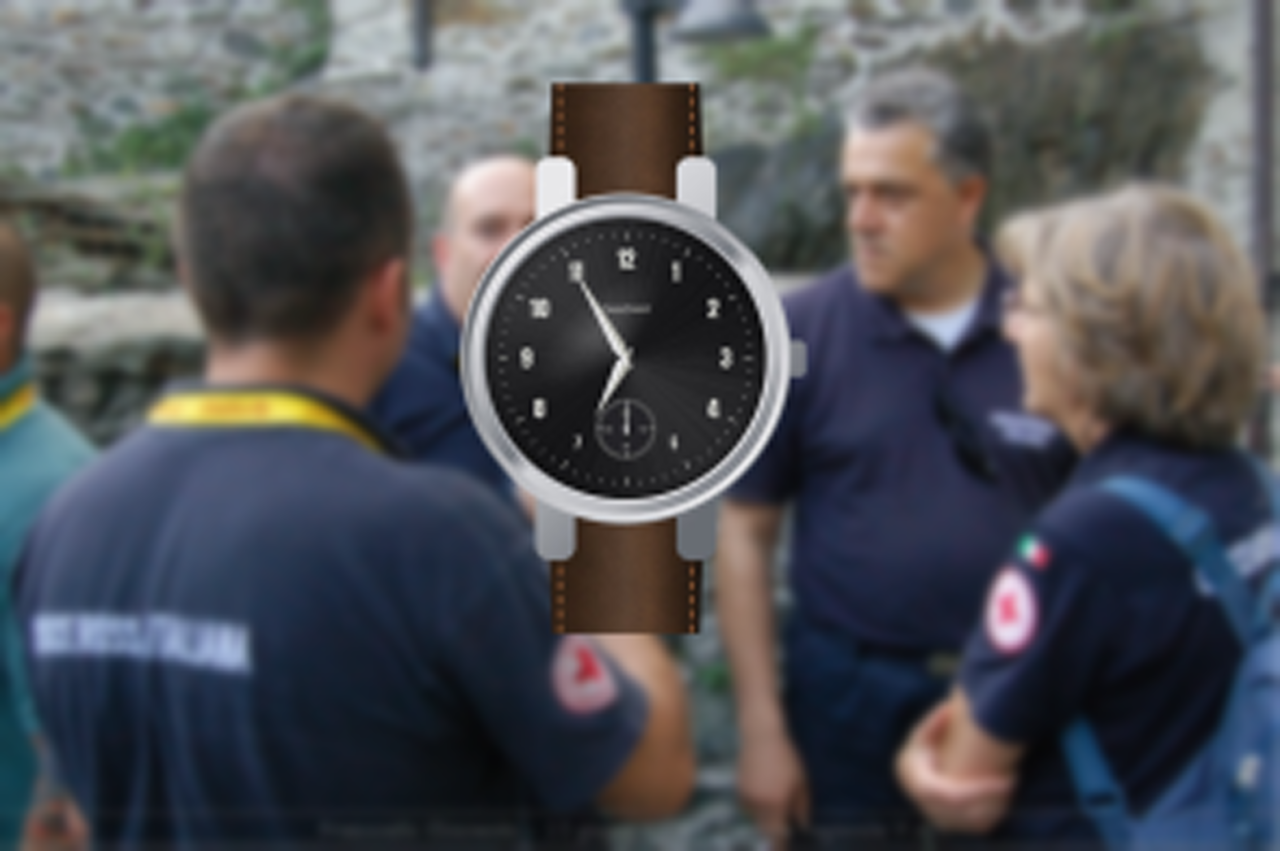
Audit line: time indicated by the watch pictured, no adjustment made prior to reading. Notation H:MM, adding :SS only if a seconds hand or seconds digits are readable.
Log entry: 6:55
